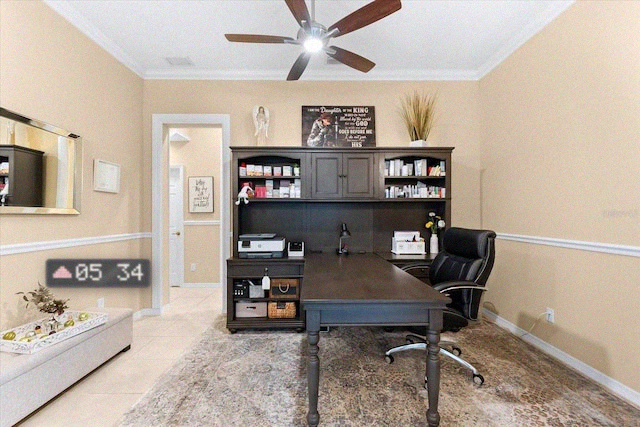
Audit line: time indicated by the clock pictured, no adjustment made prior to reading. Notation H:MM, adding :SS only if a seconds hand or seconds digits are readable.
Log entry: 5:34
